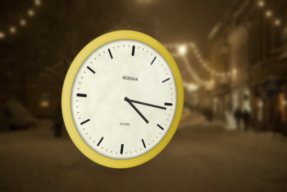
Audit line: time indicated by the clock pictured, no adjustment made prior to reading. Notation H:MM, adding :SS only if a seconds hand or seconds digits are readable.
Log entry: 4:16
